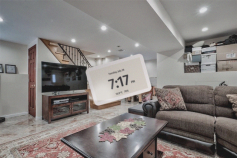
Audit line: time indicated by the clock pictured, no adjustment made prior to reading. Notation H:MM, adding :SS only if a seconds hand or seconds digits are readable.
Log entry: 7:17
